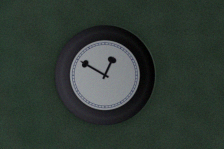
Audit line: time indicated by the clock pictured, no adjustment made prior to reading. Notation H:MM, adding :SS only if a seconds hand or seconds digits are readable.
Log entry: 12:50
